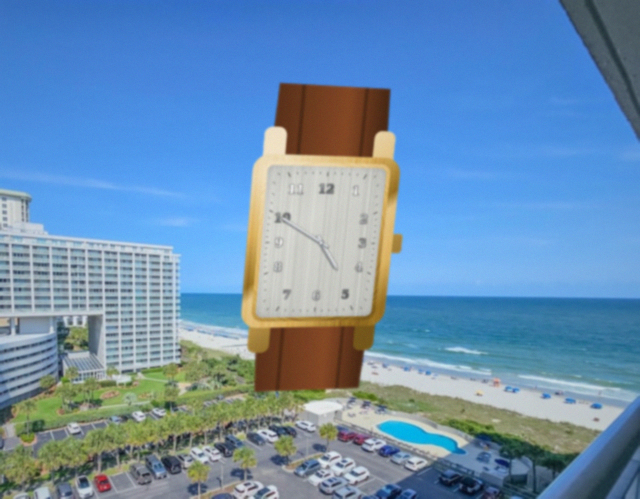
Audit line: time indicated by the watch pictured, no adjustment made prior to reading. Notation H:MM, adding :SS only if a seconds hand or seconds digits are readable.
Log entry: 4:50
